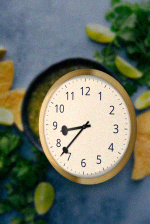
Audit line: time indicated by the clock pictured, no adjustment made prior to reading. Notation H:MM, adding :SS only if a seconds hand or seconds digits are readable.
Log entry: 8:37
